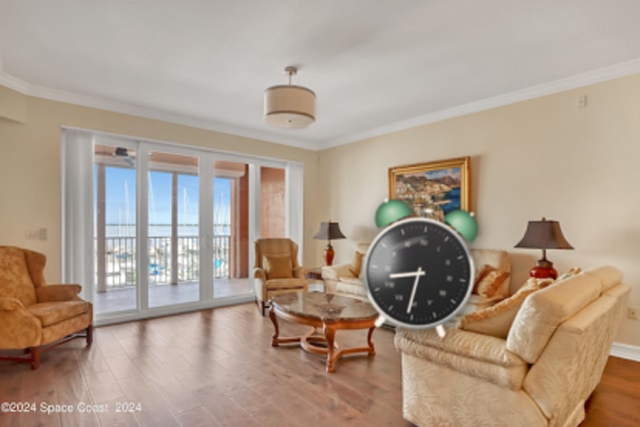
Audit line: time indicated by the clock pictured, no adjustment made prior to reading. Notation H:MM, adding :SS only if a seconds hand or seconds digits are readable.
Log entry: 8:31
